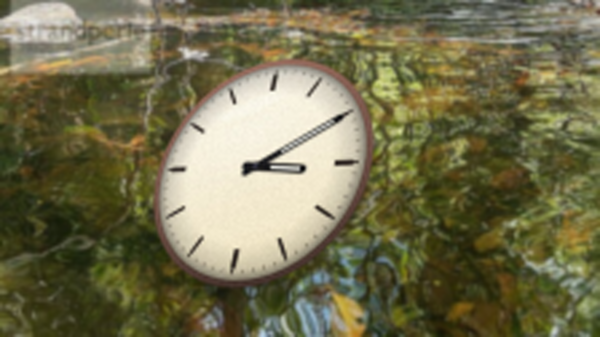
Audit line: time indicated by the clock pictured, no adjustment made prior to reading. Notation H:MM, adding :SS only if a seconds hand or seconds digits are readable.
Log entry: 3:10
